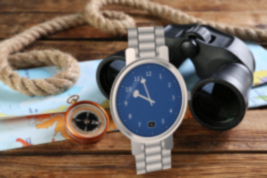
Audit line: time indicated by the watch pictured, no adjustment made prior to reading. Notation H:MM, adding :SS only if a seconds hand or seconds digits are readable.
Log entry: 9:57
